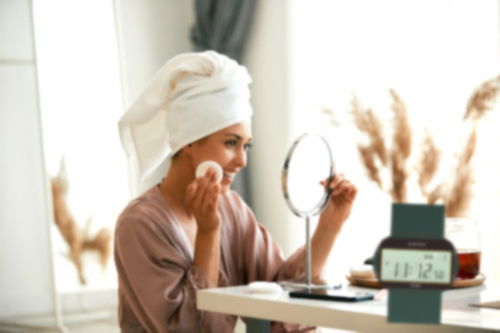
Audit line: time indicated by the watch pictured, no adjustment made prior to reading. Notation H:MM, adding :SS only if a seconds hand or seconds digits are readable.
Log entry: 11:12
